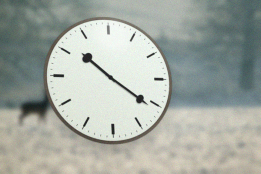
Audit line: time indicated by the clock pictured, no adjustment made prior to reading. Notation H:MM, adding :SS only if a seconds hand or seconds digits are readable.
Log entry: 10:21
